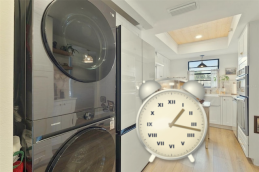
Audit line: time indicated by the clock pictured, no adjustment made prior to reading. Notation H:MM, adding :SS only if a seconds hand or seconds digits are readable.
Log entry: 1:17
